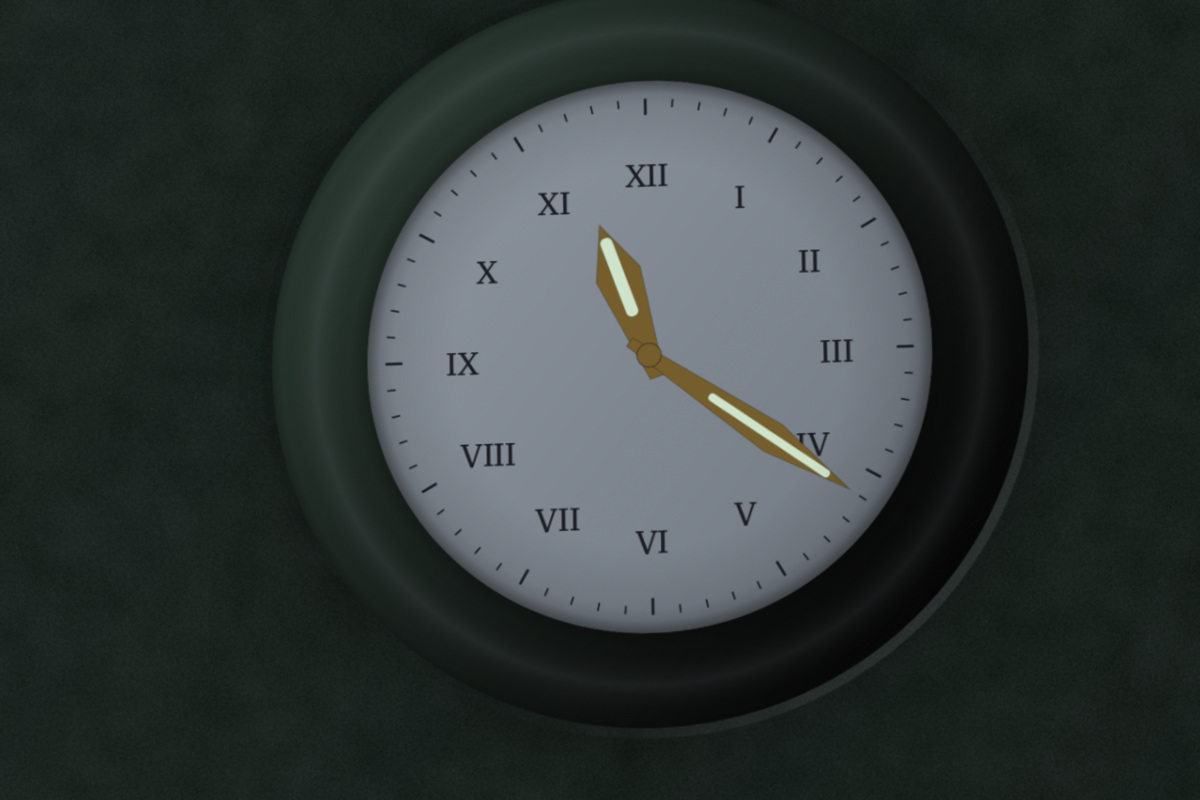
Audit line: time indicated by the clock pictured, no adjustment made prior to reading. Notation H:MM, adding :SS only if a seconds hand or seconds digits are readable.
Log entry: 11:21
